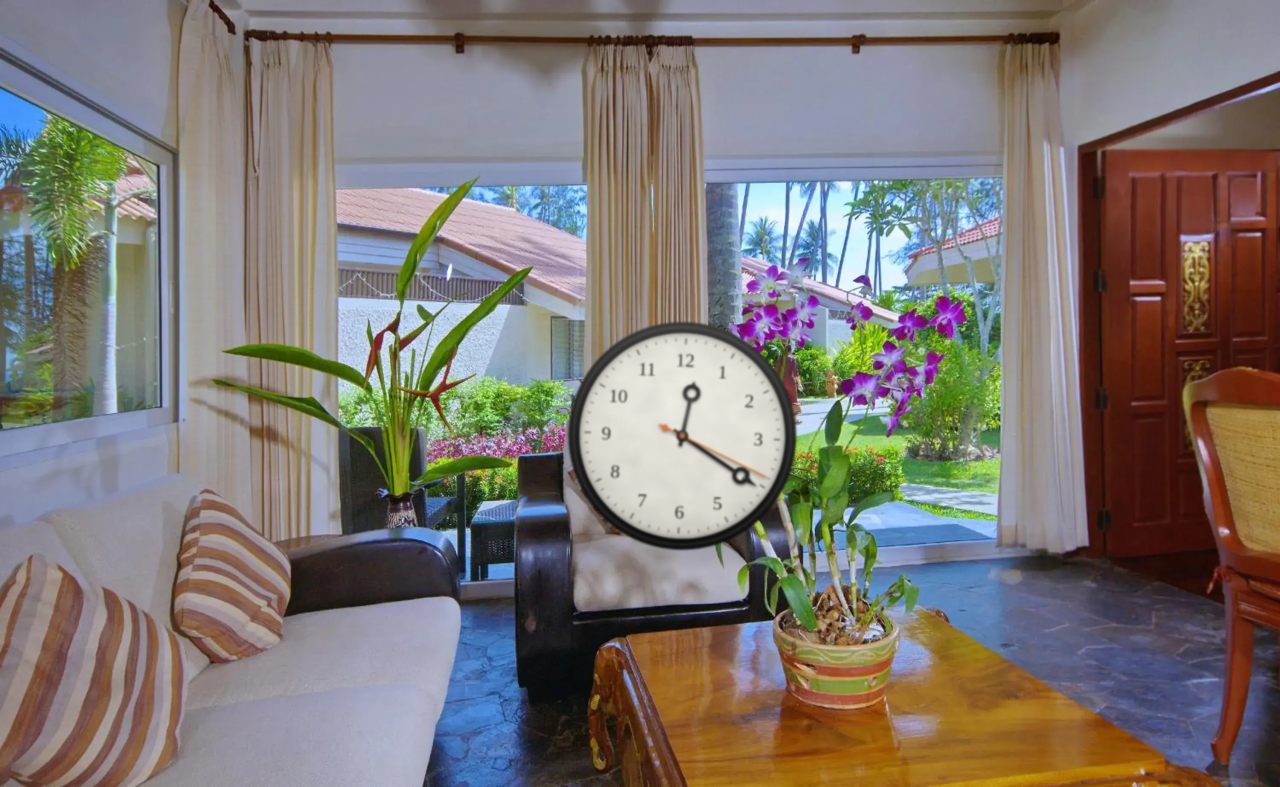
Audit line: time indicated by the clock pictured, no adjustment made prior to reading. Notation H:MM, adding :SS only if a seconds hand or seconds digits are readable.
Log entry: 12:20:19
